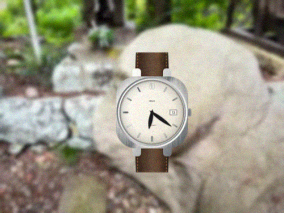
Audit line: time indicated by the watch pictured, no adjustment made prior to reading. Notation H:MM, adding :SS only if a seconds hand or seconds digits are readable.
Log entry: 6:21
